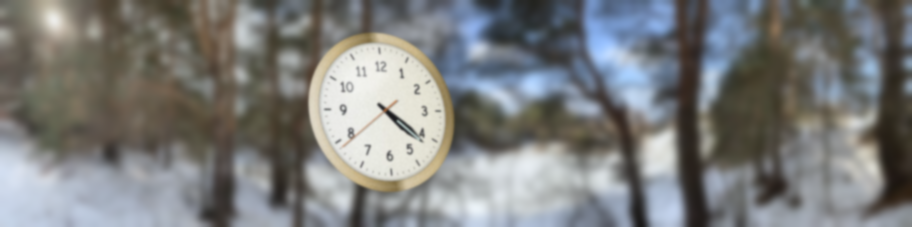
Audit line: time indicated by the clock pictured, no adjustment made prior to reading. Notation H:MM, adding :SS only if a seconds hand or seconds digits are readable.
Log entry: 4:21:39
